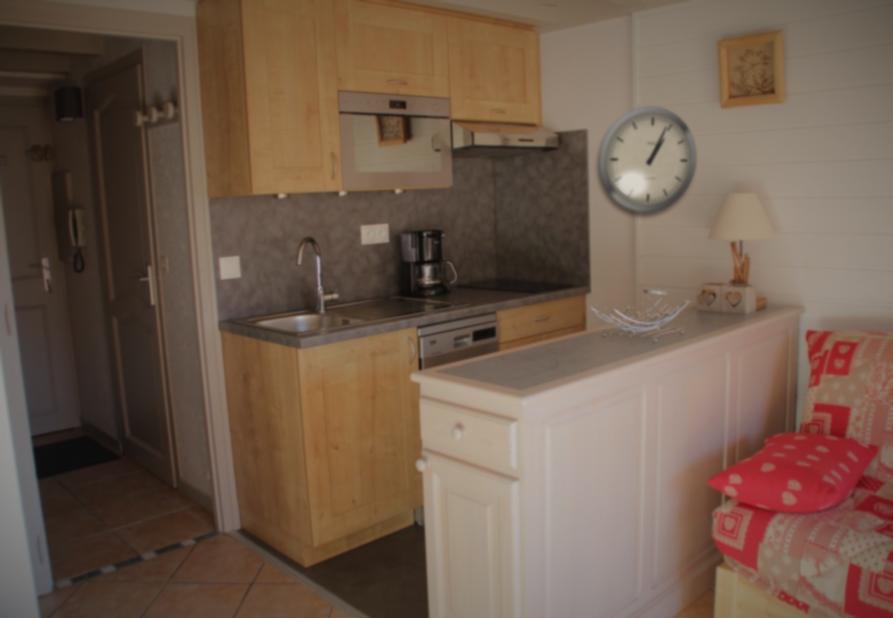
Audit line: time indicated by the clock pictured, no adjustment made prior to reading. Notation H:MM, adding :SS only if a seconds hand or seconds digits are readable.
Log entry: 1:04
